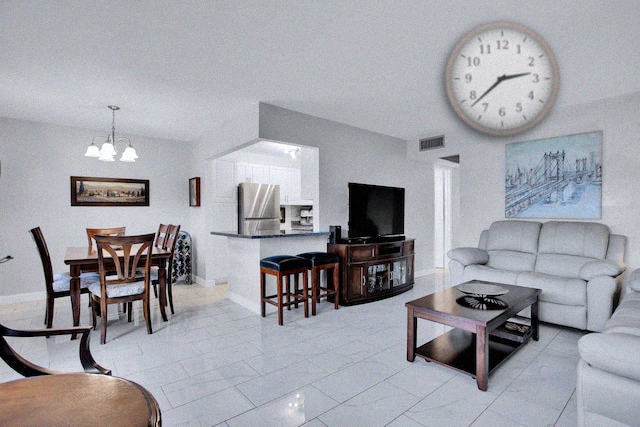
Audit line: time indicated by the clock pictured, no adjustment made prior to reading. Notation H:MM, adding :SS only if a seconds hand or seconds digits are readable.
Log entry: 2:38
